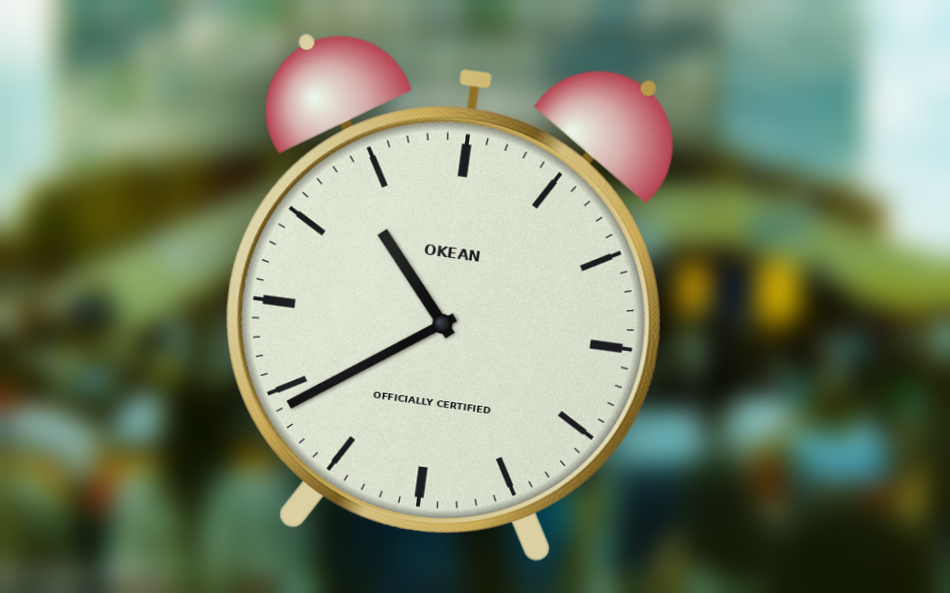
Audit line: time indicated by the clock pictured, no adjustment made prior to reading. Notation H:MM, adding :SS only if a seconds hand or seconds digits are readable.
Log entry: 10:39
